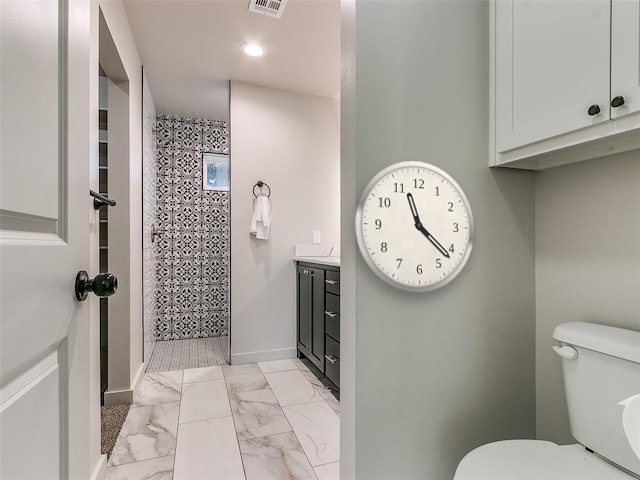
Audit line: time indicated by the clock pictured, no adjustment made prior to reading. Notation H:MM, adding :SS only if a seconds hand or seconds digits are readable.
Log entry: 11:22
